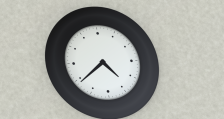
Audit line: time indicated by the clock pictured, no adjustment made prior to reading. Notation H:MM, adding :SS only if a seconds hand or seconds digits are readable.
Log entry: 4:39
